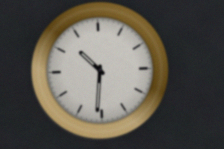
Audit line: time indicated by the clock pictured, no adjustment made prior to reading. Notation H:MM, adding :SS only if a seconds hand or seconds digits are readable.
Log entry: 10:31
